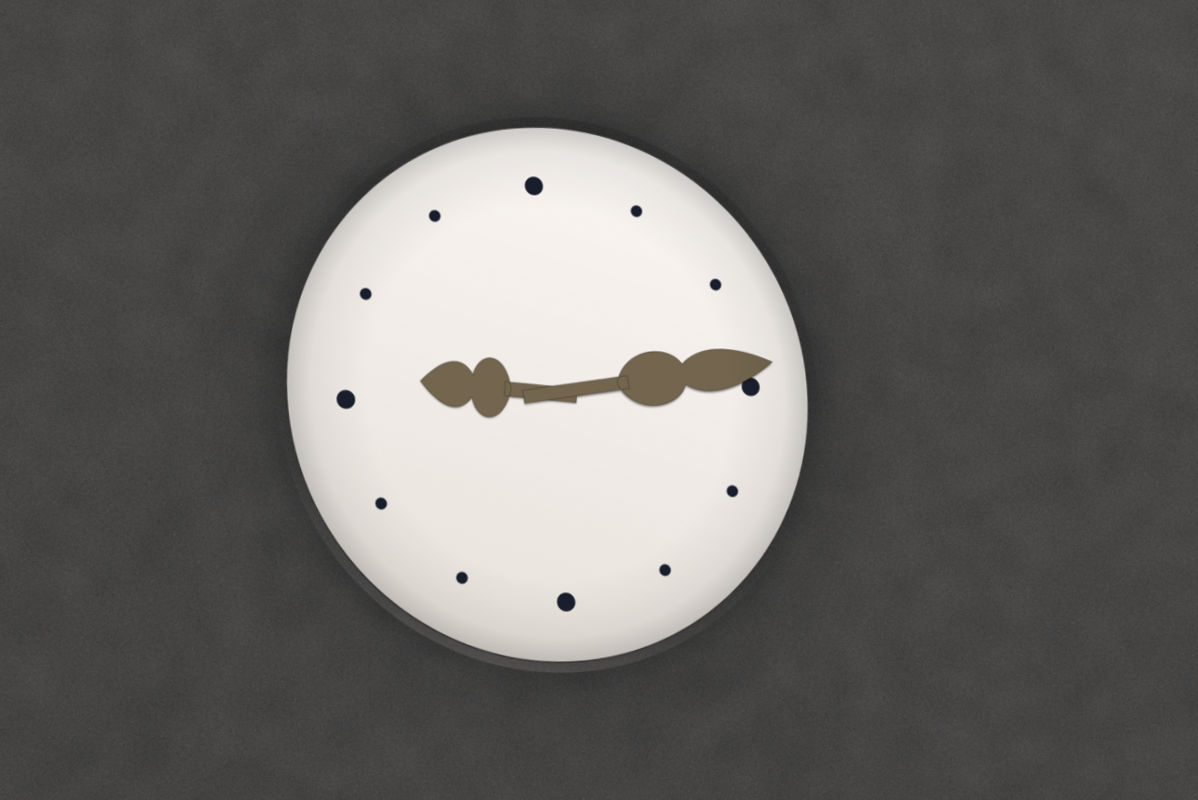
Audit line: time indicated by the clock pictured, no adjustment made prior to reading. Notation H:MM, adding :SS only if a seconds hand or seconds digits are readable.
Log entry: 9:14
